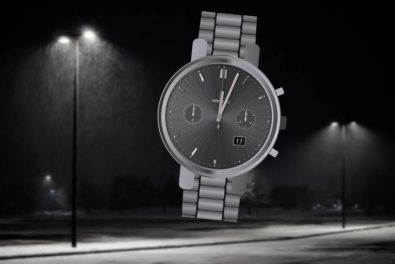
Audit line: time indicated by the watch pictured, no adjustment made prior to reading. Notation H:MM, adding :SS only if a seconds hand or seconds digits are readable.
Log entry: 12:03
